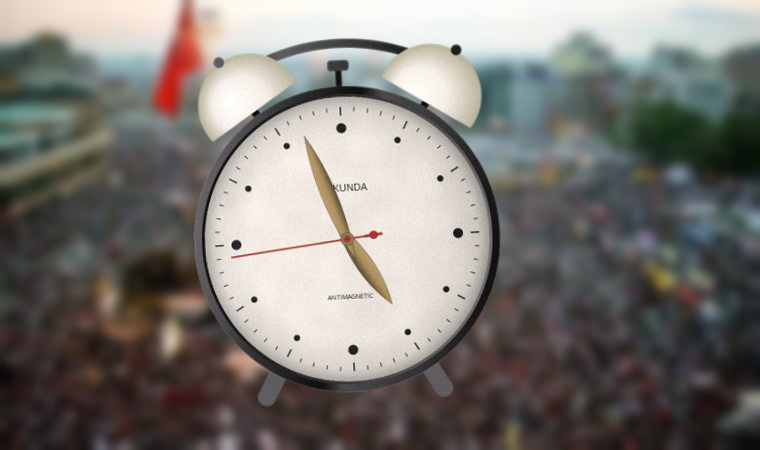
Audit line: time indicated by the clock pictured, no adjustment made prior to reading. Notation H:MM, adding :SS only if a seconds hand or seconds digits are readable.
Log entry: 4:56:44
